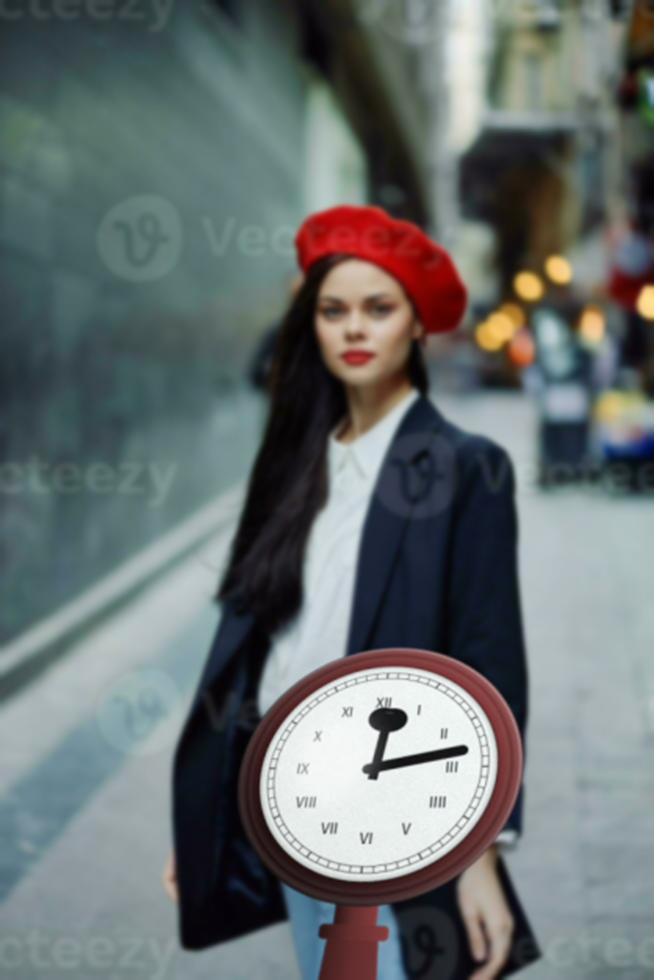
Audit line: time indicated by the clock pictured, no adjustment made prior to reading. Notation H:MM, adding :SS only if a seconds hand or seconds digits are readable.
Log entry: 12:13
